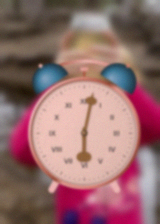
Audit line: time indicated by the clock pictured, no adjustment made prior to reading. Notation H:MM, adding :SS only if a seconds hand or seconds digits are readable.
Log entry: 6:02
